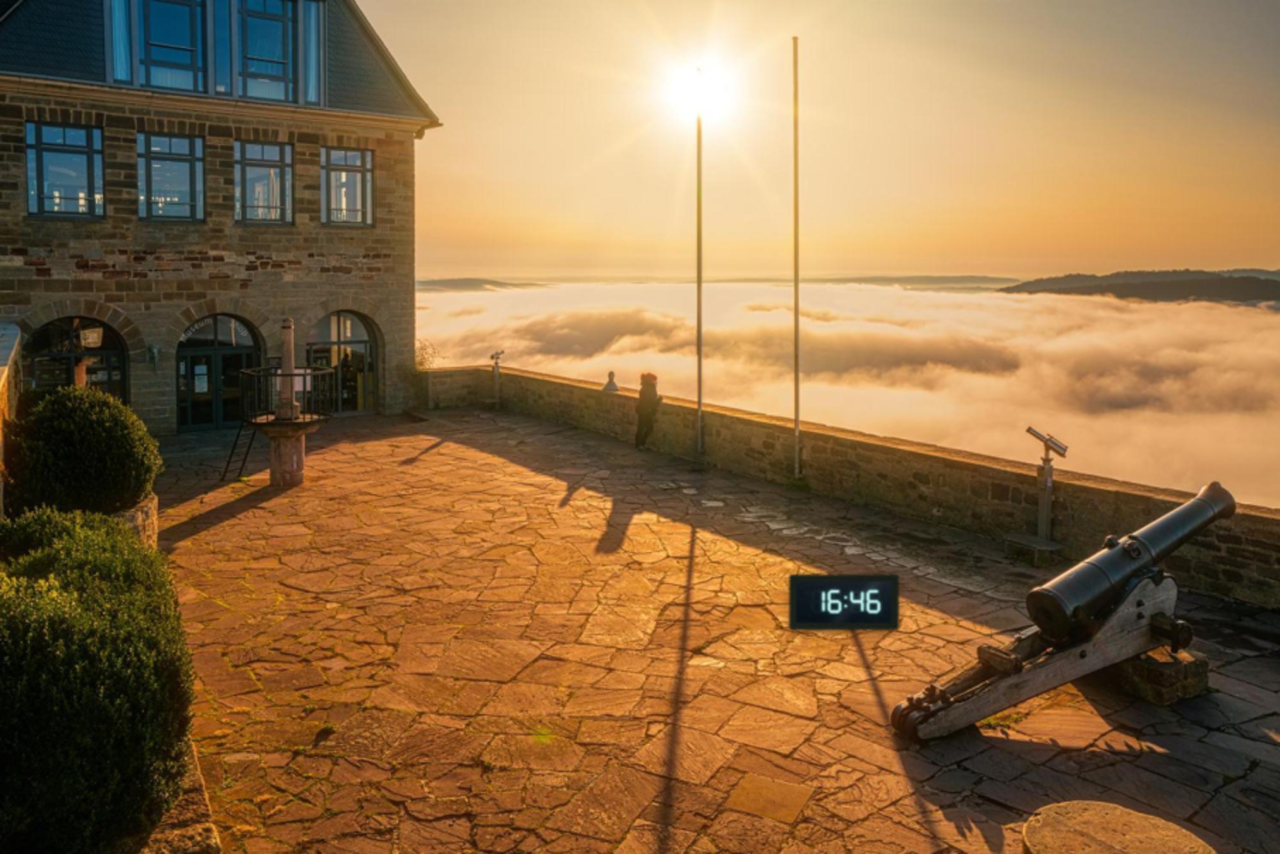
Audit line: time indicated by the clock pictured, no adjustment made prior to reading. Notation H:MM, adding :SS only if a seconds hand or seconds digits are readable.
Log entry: 16:46
